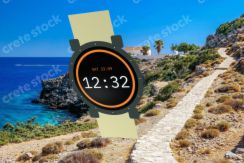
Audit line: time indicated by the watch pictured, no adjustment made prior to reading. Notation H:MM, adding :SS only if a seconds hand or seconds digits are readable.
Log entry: 12:32
